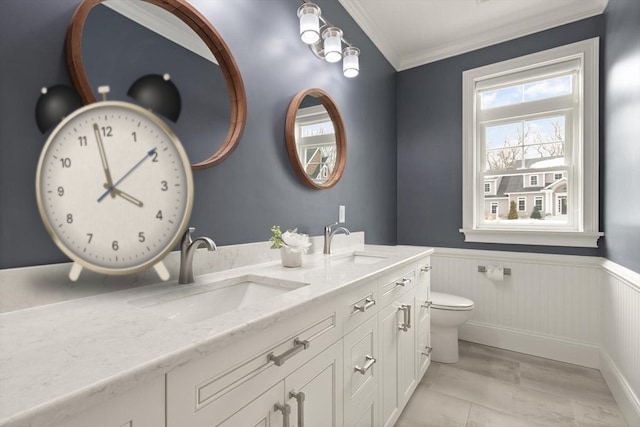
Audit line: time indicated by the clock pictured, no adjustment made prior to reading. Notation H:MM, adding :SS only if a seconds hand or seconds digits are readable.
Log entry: 3:58:09
